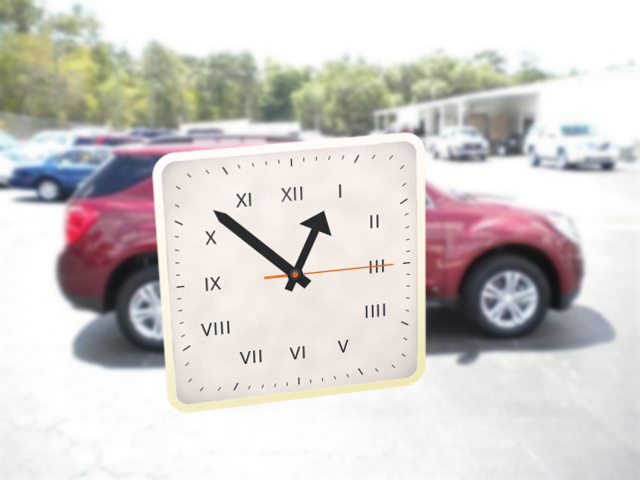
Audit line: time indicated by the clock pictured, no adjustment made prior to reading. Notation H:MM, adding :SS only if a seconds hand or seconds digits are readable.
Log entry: 12:52:15
